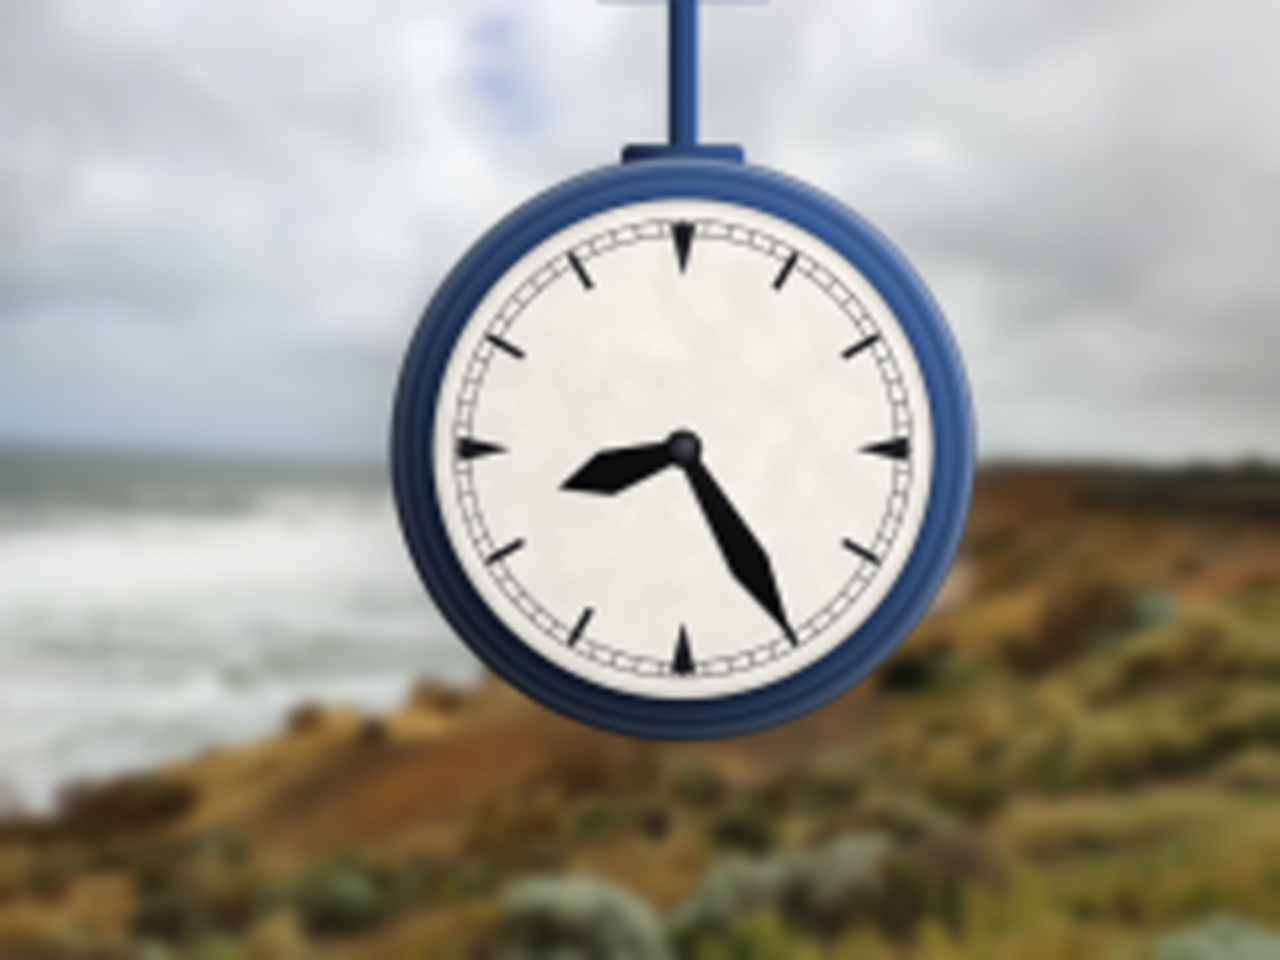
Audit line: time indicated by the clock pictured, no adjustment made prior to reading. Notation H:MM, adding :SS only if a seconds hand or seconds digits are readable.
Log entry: 8:25
